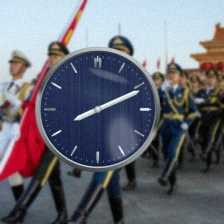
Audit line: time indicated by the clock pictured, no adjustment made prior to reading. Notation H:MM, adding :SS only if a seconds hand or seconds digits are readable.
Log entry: 8:11
